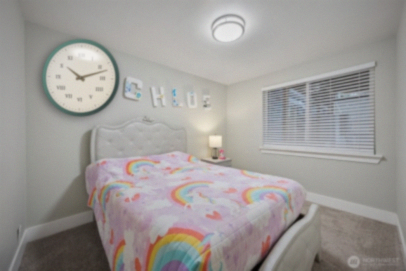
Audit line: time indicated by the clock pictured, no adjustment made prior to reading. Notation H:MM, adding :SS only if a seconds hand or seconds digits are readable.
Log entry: 10:12
